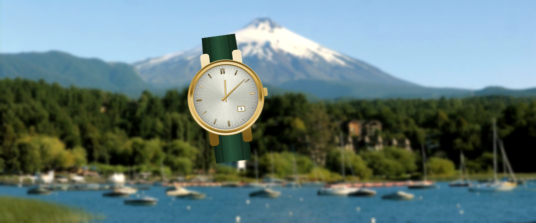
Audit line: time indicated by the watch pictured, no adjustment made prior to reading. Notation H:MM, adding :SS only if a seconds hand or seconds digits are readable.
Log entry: 12:09
